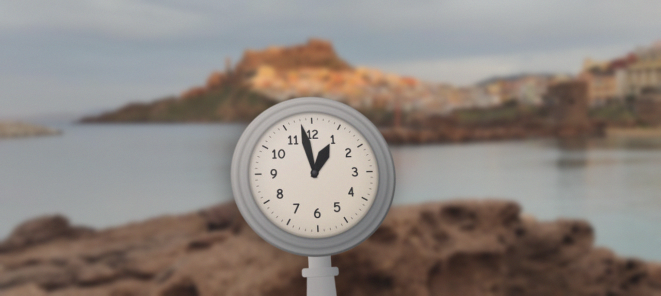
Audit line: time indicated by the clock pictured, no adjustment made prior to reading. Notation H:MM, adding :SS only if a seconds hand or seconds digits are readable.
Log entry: 12:58
